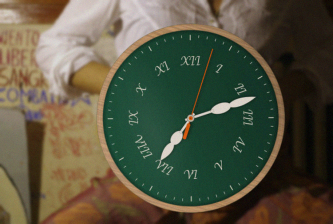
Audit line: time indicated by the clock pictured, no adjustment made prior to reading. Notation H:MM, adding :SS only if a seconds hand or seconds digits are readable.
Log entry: 7:12:03
